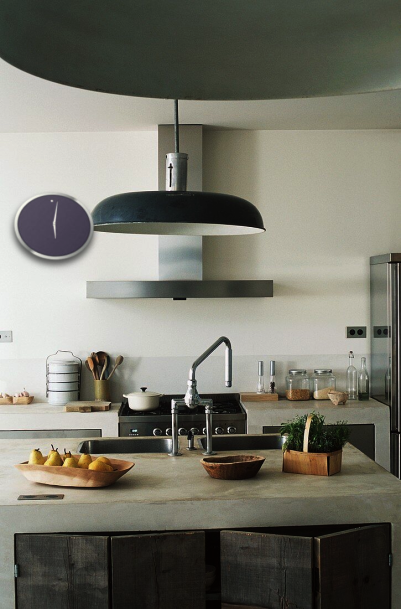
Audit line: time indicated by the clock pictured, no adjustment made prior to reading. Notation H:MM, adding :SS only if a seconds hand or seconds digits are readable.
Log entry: 6:02
